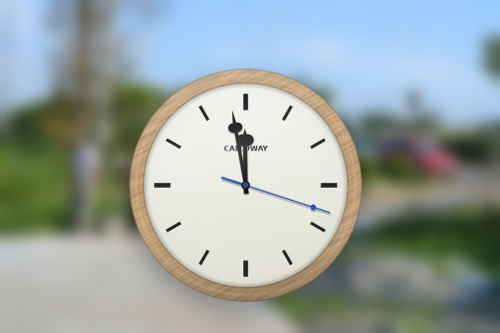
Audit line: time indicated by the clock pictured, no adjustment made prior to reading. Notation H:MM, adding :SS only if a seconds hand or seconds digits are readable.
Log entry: 11:58:18
